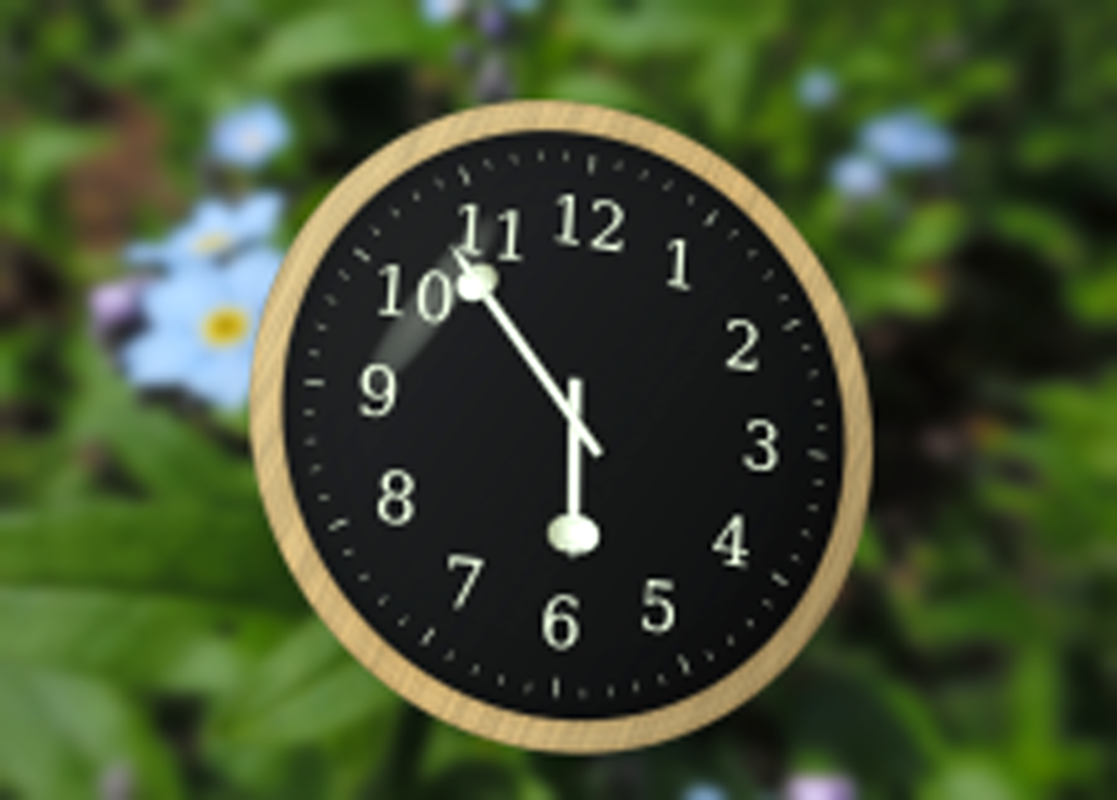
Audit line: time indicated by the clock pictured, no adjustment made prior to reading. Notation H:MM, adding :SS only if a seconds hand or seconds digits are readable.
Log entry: 5:53
